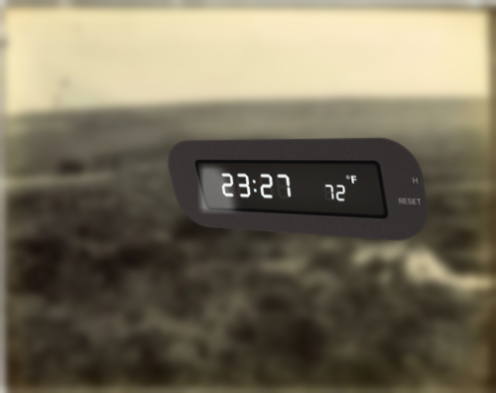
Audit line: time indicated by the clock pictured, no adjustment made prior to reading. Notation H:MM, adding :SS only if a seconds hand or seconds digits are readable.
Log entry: 23:27
